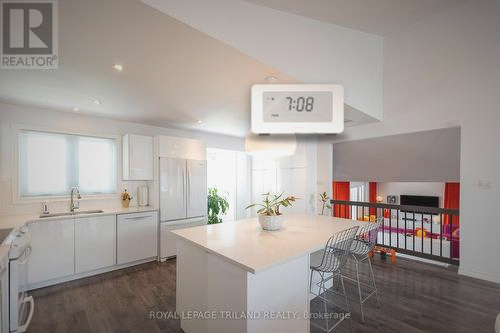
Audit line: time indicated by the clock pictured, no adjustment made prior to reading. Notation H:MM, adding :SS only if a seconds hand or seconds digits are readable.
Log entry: 7:08
